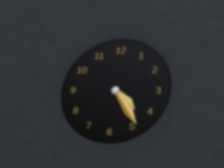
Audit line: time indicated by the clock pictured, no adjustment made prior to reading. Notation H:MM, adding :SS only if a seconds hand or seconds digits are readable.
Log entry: 4:24
